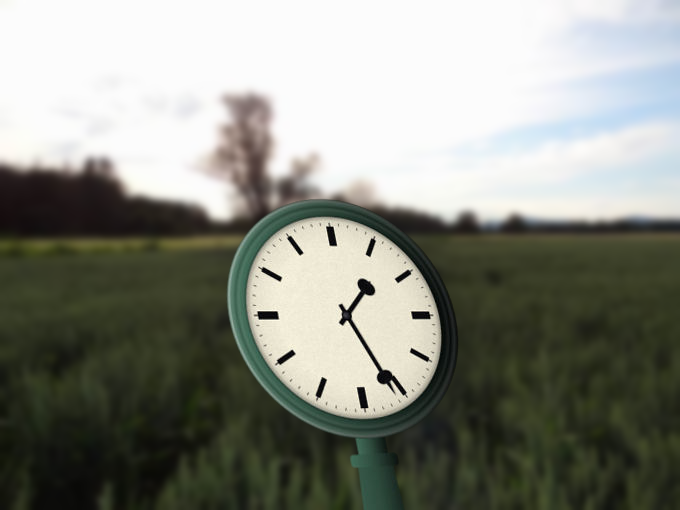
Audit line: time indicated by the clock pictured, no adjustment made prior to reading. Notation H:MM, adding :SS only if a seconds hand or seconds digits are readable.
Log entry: 1:26
